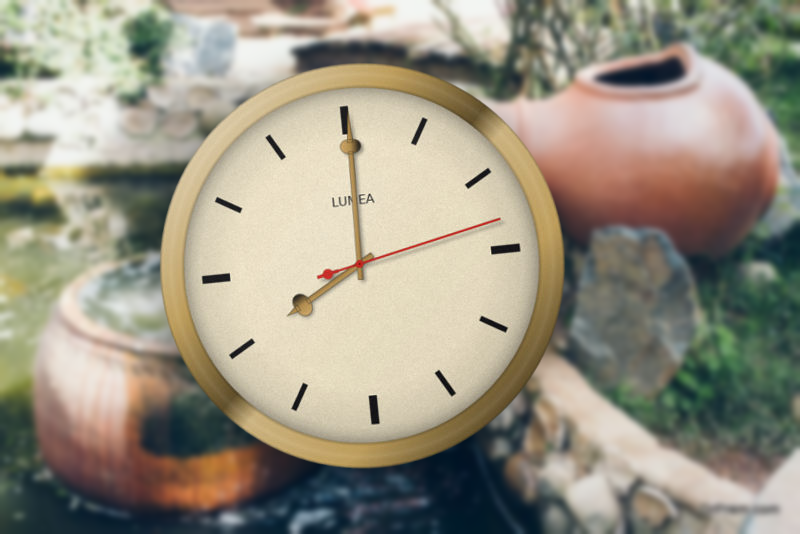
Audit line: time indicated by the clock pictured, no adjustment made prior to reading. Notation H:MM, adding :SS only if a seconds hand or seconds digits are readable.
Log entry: 8:00:13
